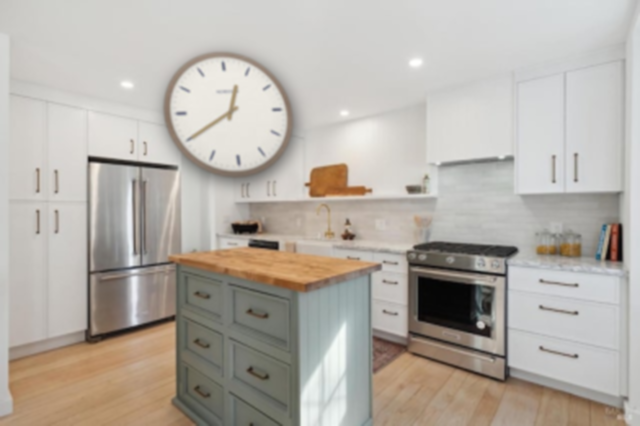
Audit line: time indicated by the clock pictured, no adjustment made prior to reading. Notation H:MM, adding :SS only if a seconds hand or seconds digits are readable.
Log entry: 12:40
